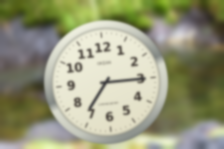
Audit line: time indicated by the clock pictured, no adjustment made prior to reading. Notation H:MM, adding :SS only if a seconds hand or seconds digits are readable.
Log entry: 7:15
